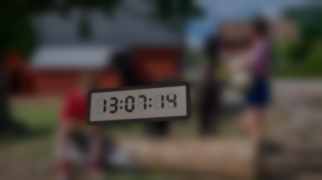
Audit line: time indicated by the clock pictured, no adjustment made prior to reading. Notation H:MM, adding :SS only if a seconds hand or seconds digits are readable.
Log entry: 13:07:14
